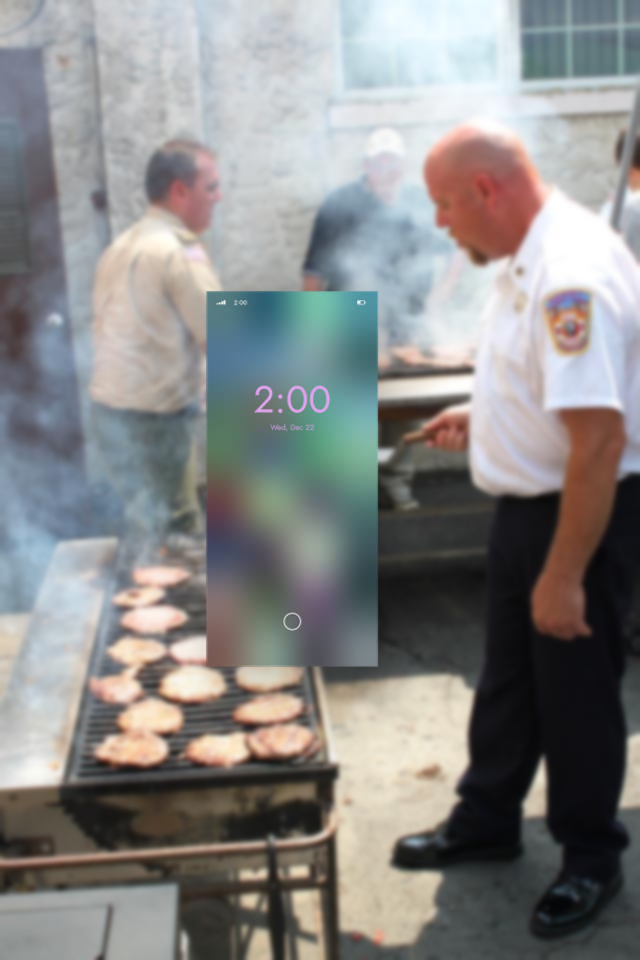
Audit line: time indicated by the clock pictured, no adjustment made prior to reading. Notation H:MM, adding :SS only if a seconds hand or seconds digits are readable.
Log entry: 2:00
